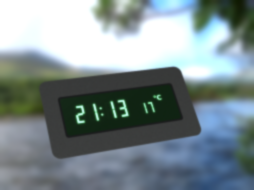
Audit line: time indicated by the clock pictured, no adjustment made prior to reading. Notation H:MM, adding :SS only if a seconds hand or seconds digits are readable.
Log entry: 21:13
